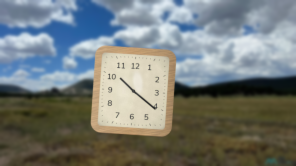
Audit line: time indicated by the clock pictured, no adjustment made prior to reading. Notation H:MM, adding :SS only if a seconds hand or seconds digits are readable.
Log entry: 10:21
